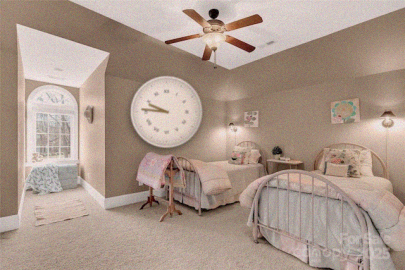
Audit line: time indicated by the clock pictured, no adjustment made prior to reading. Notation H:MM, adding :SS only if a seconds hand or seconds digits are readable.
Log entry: 9:46
